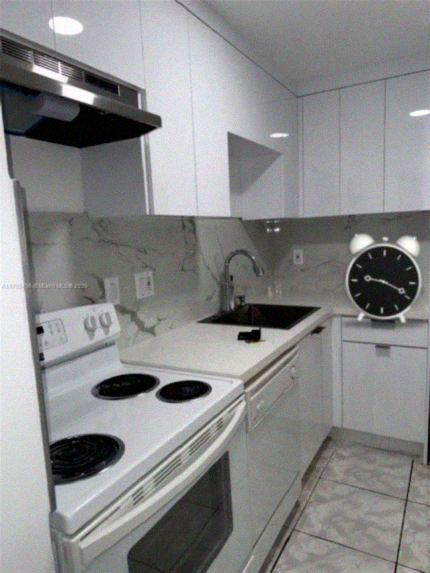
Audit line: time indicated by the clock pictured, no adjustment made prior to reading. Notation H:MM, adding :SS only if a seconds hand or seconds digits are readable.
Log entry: 9:19
